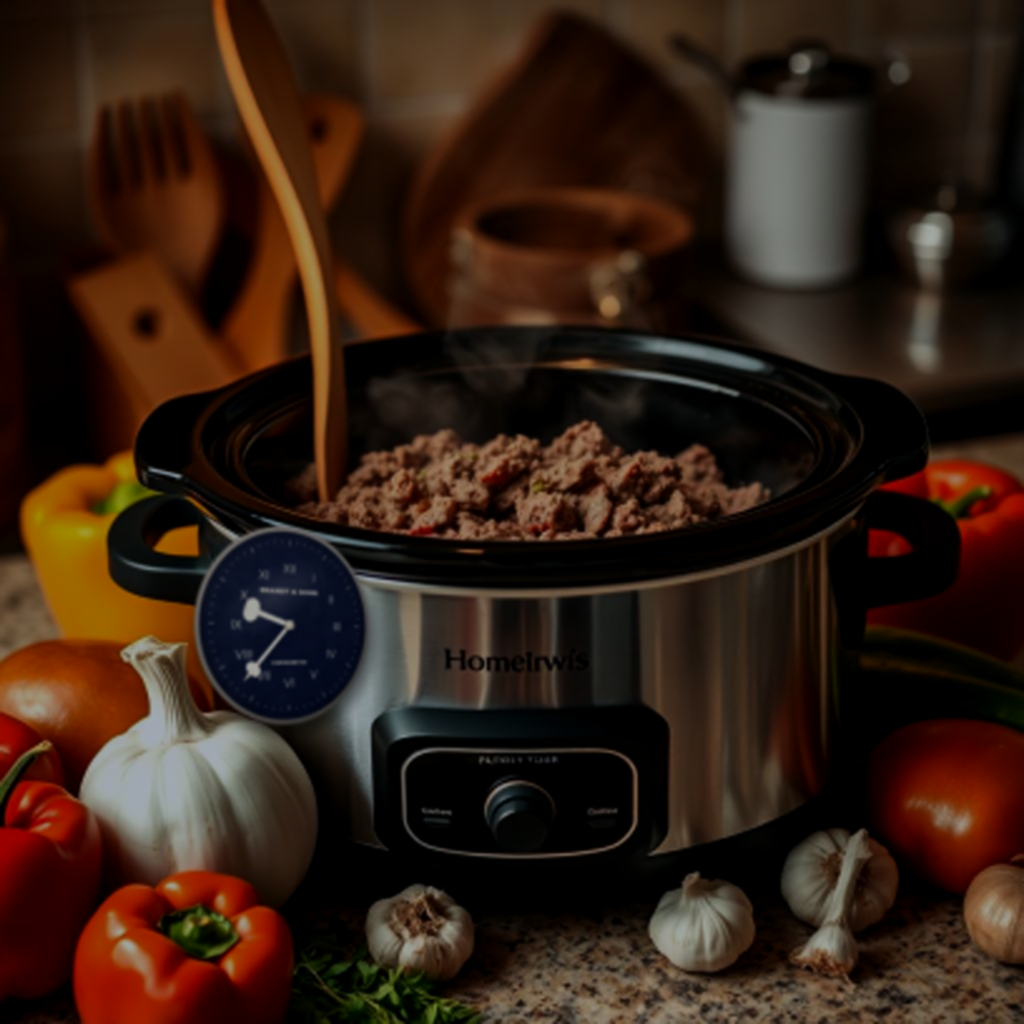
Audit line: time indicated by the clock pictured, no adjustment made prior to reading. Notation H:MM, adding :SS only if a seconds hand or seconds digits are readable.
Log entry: 9:37
